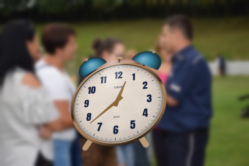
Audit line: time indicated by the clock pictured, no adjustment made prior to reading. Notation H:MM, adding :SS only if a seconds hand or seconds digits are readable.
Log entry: 12:38
